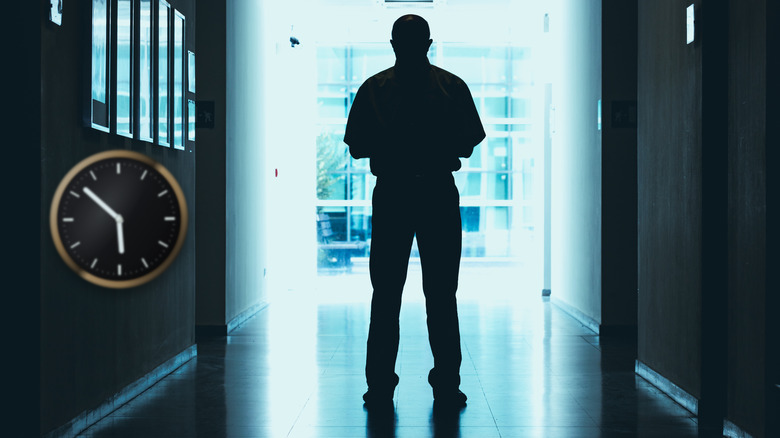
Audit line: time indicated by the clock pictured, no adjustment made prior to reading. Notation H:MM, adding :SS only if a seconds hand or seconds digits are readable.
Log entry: 5:52
